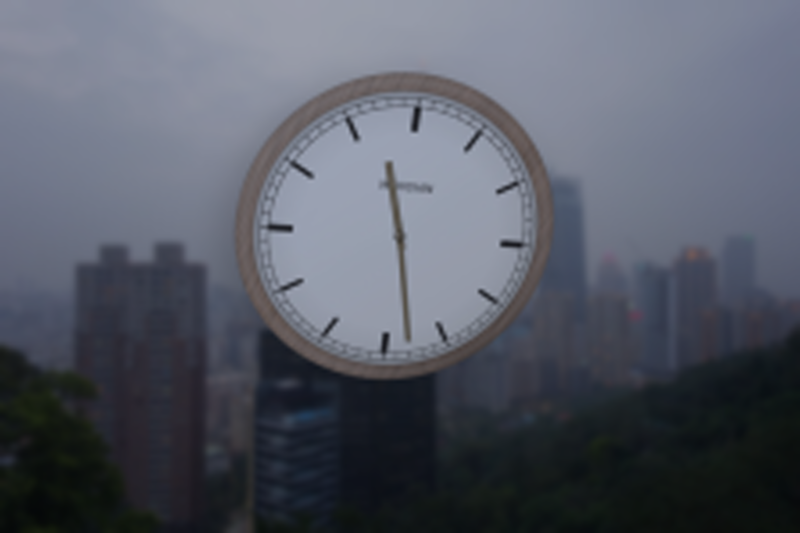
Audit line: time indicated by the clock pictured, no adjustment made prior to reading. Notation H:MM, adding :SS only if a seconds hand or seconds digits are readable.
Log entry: 11:28
